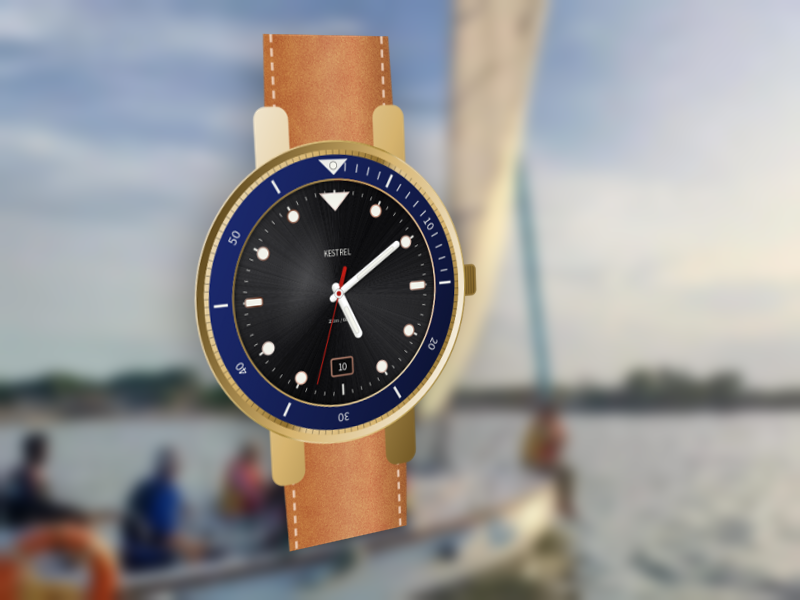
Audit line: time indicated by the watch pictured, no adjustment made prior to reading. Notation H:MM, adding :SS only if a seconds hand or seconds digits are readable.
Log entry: 5:09:33
